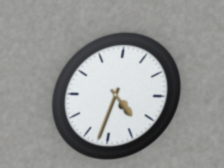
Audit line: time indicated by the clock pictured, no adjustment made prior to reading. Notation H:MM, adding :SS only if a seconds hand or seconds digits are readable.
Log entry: 4:32
